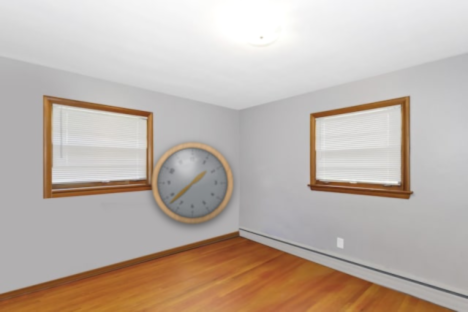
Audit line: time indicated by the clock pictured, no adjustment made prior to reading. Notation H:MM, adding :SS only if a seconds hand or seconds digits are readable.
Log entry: 1:38
